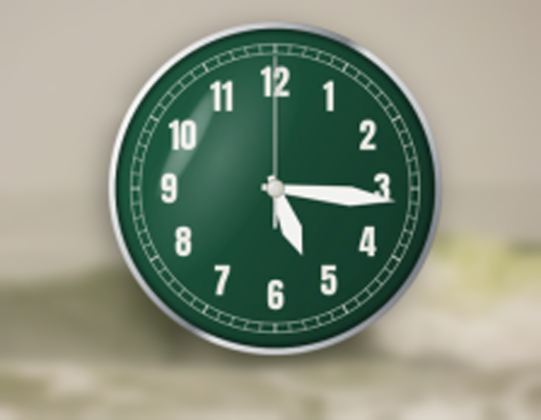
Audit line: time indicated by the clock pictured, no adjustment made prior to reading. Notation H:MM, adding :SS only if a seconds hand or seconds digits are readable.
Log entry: 5:16:00
